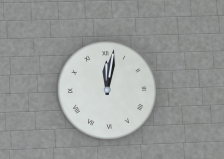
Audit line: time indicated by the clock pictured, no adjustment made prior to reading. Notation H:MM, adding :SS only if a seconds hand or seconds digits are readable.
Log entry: 12:02
